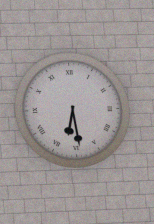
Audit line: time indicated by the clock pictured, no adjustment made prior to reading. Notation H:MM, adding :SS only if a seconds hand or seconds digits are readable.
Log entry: 6:29
